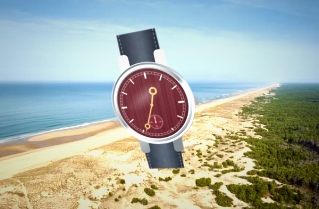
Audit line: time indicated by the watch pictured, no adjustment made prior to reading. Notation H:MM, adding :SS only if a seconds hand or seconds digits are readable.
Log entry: 12:34
